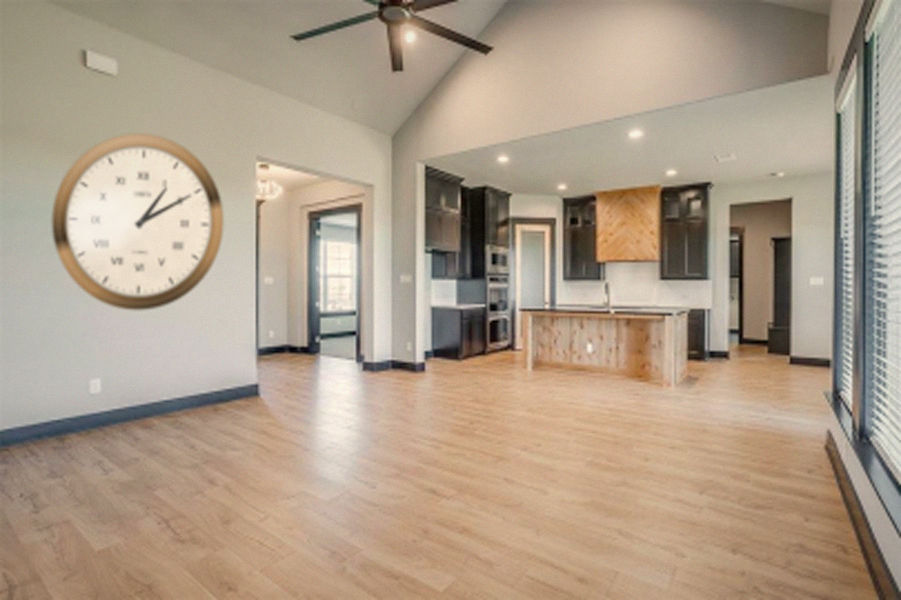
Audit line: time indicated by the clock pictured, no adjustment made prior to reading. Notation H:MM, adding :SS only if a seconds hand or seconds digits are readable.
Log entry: 1:10
